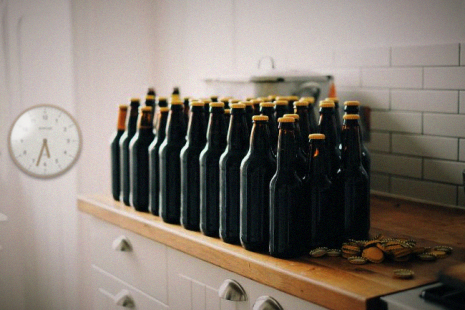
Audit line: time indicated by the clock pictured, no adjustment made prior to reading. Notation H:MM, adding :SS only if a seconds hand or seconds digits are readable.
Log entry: 5:33
